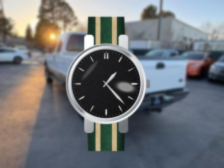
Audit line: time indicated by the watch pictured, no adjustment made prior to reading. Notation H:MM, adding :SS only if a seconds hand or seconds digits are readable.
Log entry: 1:23
